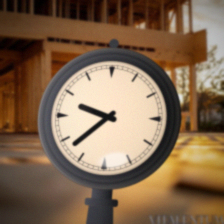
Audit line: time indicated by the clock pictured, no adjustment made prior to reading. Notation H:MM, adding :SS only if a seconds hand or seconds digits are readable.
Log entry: 9:38
